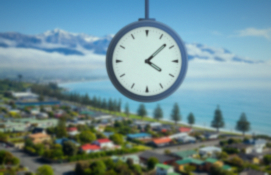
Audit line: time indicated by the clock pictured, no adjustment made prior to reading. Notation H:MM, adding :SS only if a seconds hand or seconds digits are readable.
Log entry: 4:08
